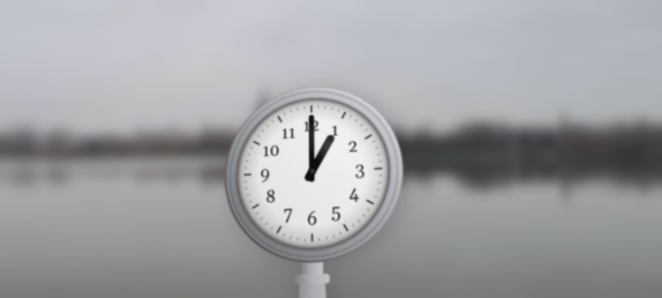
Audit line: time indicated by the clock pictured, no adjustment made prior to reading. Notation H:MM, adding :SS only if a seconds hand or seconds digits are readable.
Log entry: 1:00
